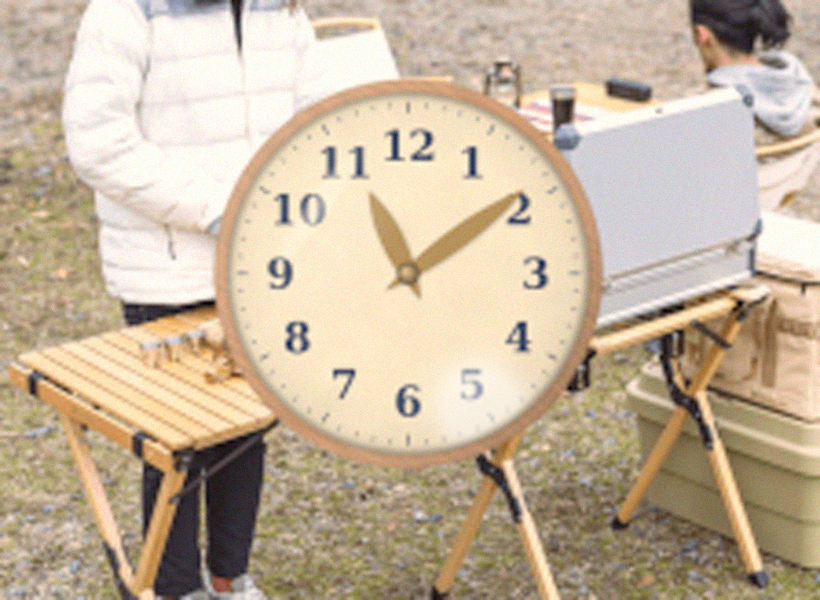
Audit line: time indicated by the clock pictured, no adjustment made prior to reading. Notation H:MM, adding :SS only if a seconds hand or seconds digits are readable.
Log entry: 11:09
